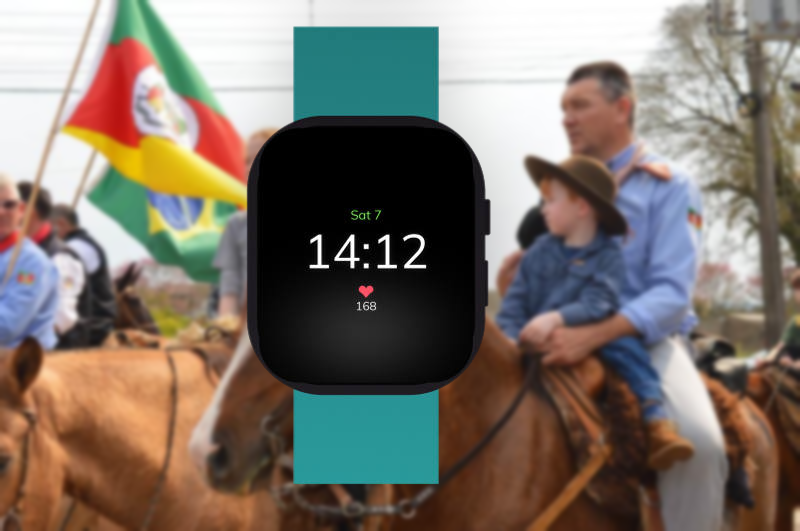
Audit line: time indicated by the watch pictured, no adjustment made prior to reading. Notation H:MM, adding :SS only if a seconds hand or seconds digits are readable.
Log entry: 14:12
